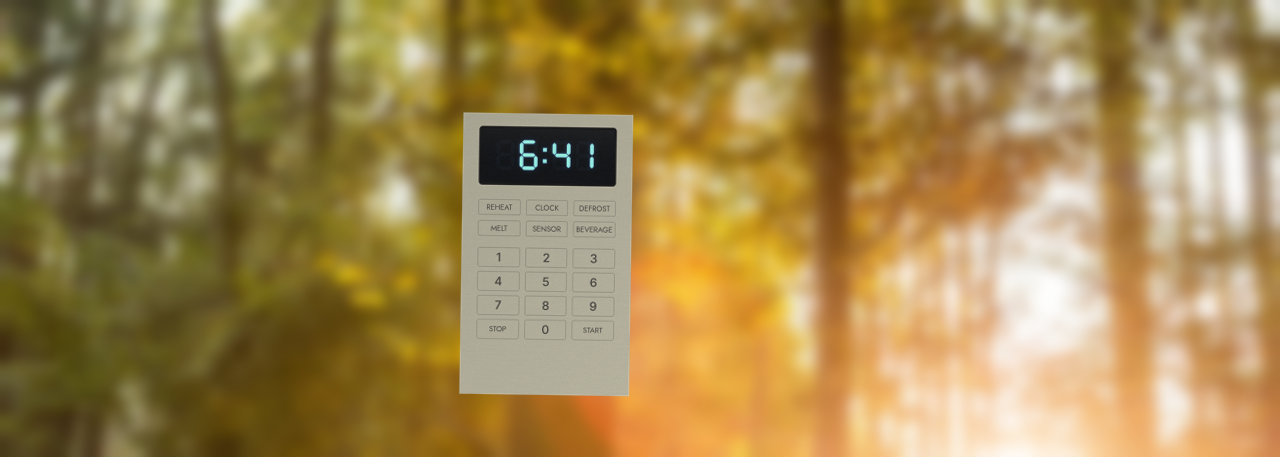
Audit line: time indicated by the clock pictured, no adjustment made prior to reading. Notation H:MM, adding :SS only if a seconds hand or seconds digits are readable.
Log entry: 6:41
